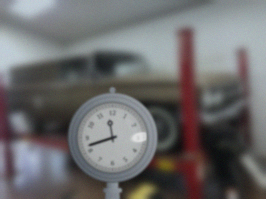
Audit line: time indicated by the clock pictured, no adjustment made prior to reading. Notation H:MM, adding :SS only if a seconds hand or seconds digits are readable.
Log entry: 11:42
